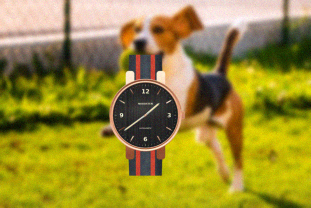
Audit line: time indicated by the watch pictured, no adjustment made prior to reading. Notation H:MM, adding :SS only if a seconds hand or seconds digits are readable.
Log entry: 1:39
